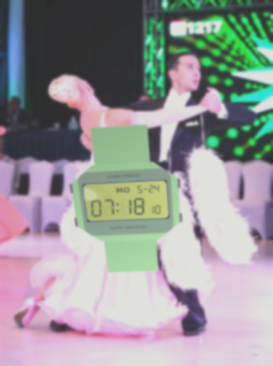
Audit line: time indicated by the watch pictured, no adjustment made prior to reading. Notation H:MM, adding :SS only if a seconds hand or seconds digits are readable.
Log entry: 7:18
